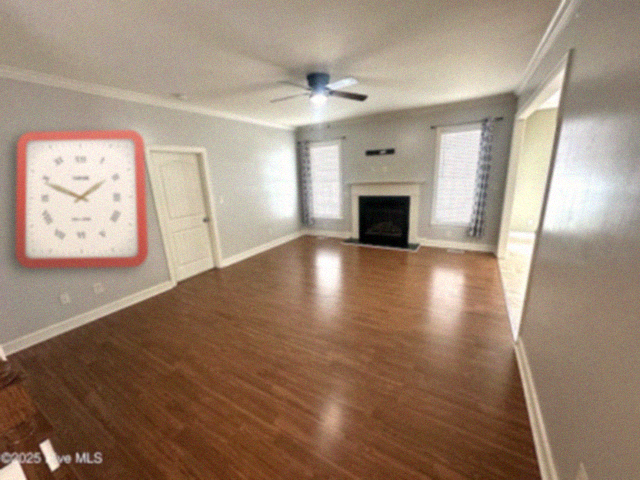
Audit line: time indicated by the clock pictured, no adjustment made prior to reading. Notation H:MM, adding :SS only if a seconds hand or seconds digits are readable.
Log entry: 1:49
